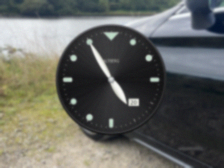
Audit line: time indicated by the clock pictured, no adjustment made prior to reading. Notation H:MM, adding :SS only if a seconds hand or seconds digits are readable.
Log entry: 4:55
